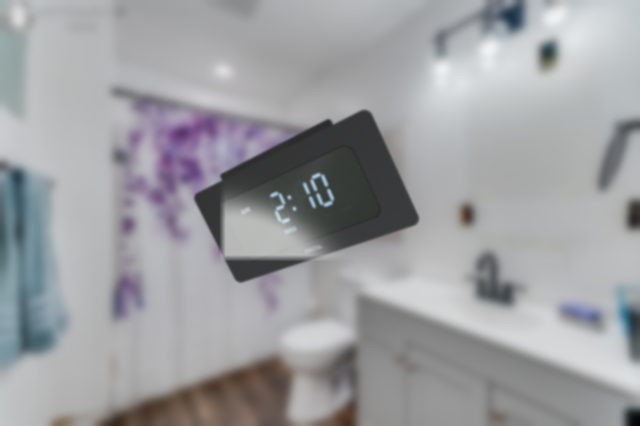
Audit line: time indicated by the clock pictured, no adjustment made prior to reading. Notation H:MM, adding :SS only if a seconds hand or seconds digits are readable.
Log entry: 2:10
